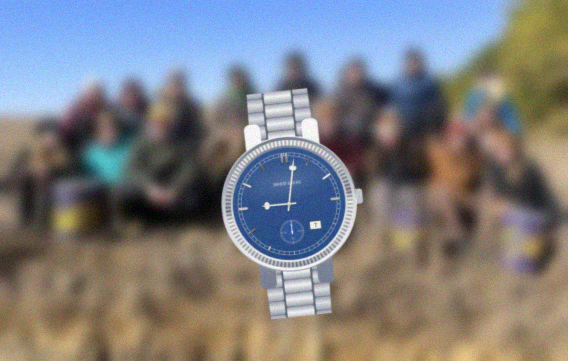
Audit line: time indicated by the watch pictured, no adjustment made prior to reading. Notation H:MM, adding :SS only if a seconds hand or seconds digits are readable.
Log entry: 9:02
